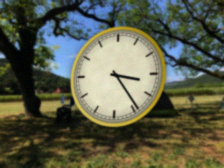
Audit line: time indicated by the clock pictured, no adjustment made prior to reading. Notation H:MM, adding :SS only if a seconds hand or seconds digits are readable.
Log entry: 3:24
